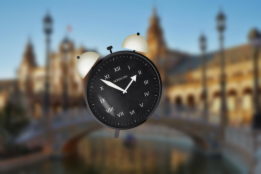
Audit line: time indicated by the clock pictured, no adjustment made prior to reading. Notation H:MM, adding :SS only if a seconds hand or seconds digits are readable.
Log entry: 1:53
